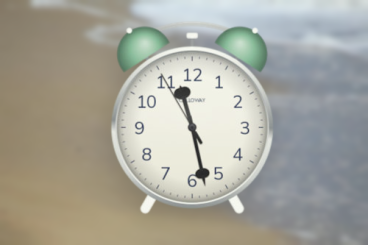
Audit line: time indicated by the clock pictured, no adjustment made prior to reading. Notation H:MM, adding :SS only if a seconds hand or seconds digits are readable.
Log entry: 11:27:55
